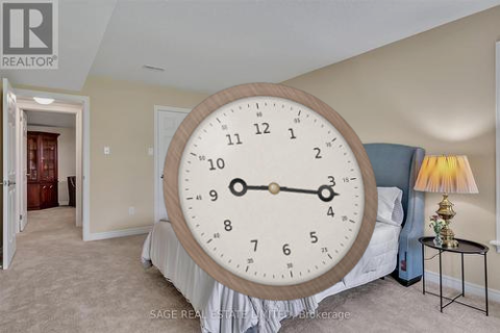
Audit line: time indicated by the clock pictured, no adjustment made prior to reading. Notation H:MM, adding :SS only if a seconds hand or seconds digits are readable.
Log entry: 9:17
